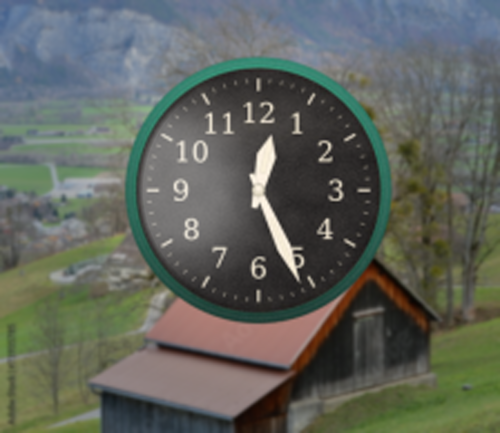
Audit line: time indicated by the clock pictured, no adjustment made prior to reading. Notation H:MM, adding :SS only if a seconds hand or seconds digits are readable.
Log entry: 12:26
